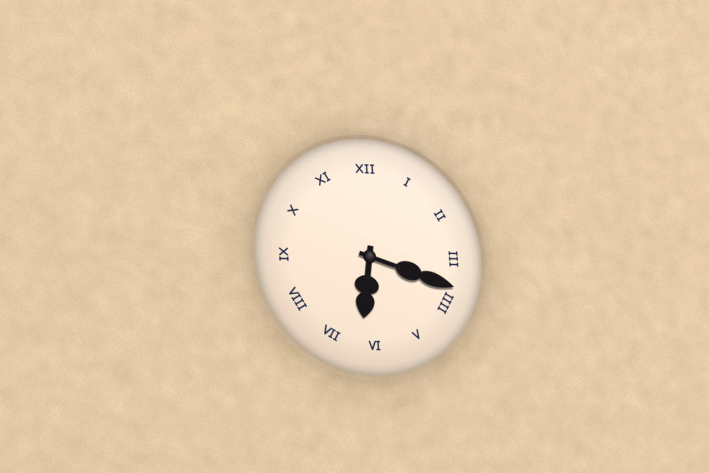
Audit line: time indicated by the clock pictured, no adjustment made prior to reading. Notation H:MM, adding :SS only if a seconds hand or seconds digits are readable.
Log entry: 6:18
